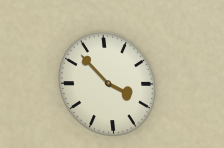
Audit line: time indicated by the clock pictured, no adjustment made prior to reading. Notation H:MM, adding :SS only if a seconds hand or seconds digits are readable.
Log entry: 3:53
